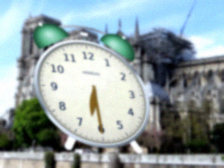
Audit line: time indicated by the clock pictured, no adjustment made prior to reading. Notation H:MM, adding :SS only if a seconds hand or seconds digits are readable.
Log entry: 6:30
